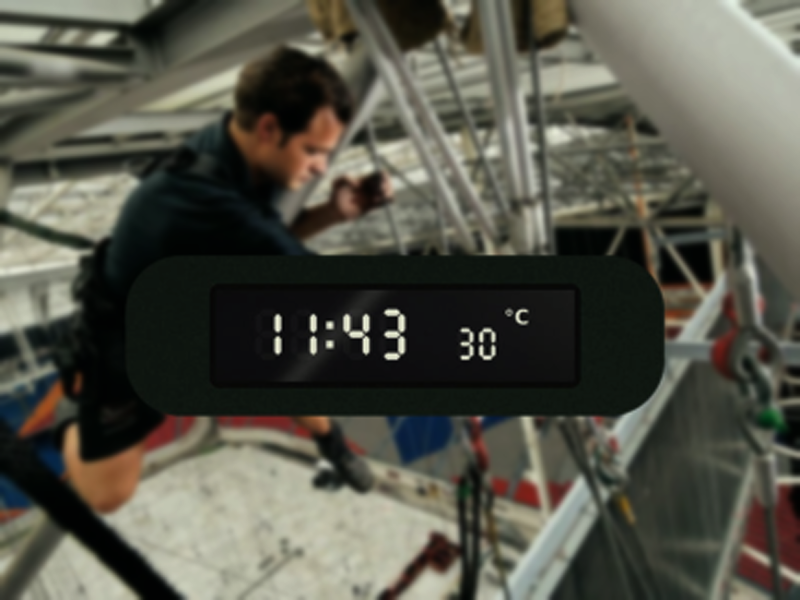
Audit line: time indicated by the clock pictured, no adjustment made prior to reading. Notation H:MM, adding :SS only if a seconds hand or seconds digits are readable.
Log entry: 11:43
